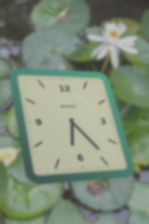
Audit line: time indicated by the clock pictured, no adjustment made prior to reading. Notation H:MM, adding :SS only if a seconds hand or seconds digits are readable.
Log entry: 6:24
